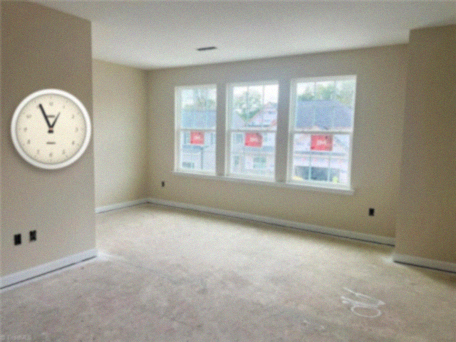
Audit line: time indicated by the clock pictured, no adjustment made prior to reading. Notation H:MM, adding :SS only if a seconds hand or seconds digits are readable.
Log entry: 12:56
